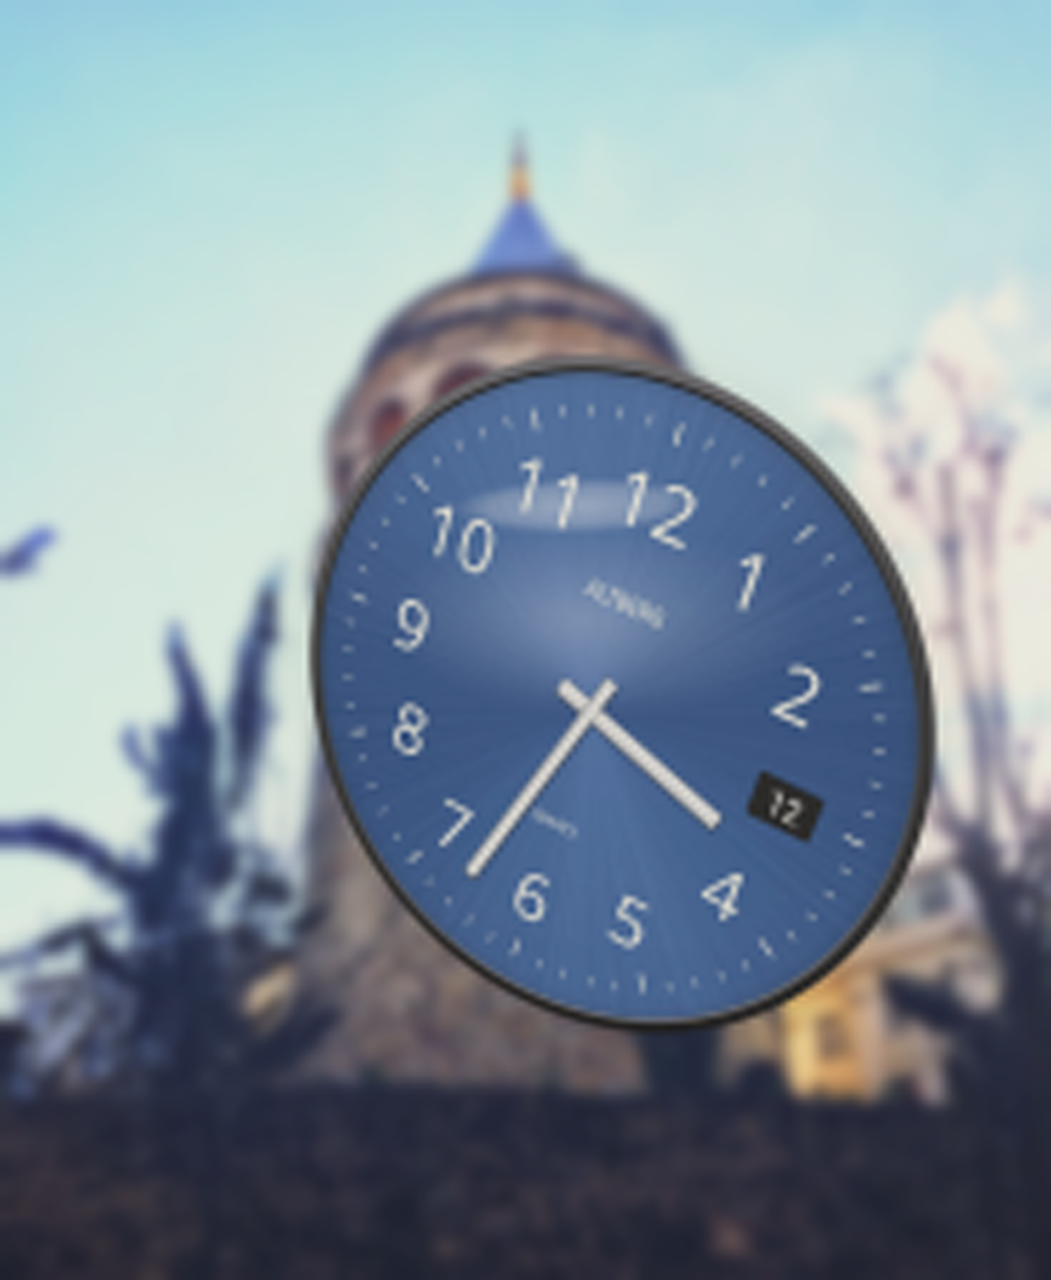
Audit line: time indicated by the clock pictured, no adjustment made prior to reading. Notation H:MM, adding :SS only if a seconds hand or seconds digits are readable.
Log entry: 3:33
